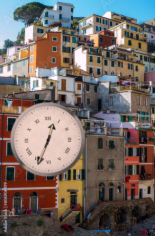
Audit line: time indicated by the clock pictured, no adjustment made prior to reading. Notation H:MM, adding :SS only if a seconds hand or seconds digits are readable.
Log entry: 12:34
